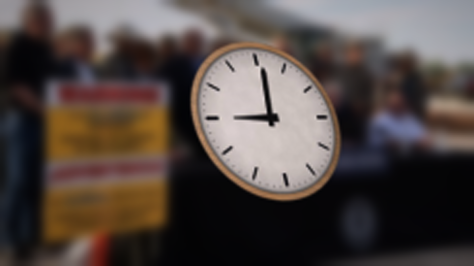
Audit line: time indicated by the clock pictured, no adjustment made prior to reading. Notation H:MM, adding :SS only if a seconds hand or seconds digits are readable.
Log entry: 9:01
